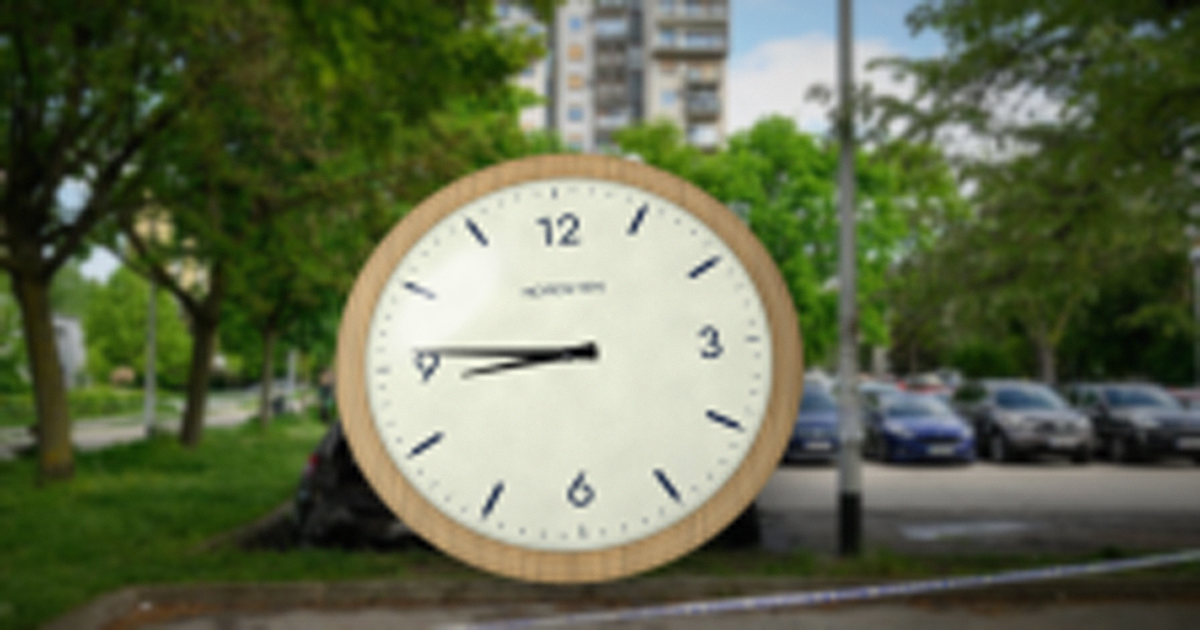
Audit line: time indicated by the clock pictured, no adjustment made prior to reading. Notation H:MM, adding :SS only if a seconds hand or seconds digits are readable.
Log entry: 8:46
